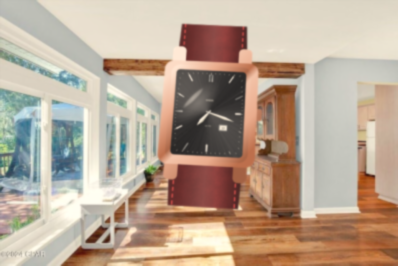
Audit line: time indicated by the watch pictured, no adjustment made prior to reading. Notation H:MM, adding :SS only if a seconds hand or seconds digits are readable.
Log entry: 7:18
